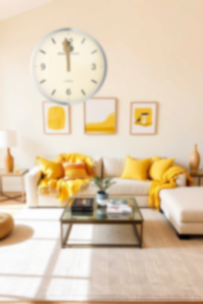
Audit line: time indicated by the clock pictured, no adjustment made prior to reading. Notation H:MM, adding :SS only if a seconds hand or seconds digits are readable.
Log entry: 11:59
